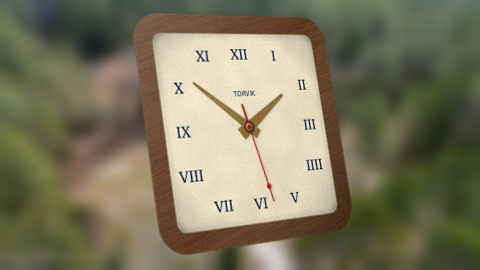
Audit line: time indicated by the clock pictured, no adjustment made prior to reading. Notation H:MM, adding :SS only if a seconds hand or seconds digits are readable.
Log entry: 1:51:28
